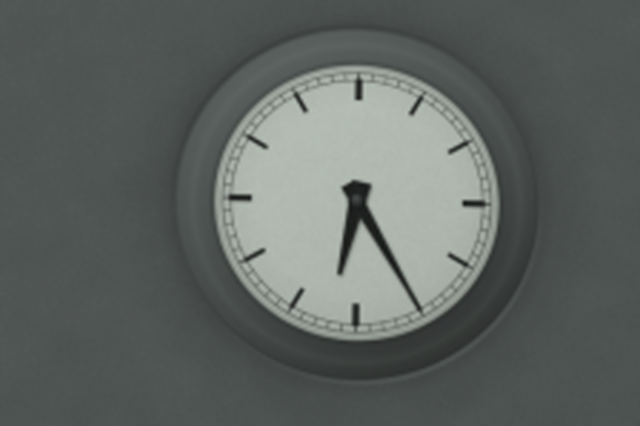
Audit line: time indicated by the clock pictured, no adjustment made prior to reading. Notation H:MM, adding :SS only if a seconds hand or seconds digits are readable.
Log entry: 6:25
